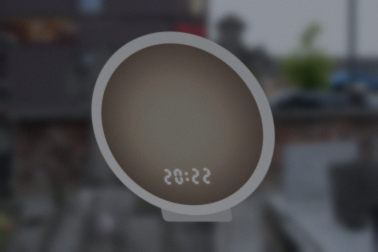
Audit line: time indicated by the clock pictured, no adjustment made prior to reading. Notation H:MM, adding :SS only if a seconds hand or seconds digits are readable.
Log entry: 20:22
